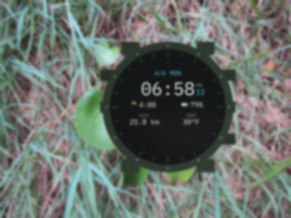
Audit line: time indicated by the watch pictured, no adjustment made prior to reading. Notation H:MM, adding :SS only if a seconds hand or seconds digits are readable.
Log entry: 6:58
